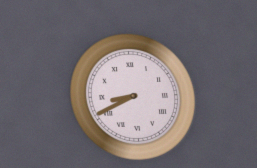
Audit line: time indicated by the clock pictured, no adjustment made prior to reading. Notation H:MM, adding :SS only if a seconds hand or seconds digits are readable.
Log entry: 8:41
